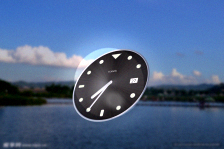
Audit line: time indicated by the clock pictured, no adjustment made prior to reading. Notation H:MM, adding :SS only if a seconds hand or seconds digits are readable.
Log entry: 7:35
